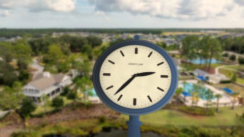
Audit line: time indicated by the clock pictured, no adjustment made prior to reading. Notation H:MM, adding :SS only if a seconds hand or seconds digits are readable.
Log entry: 2:37
